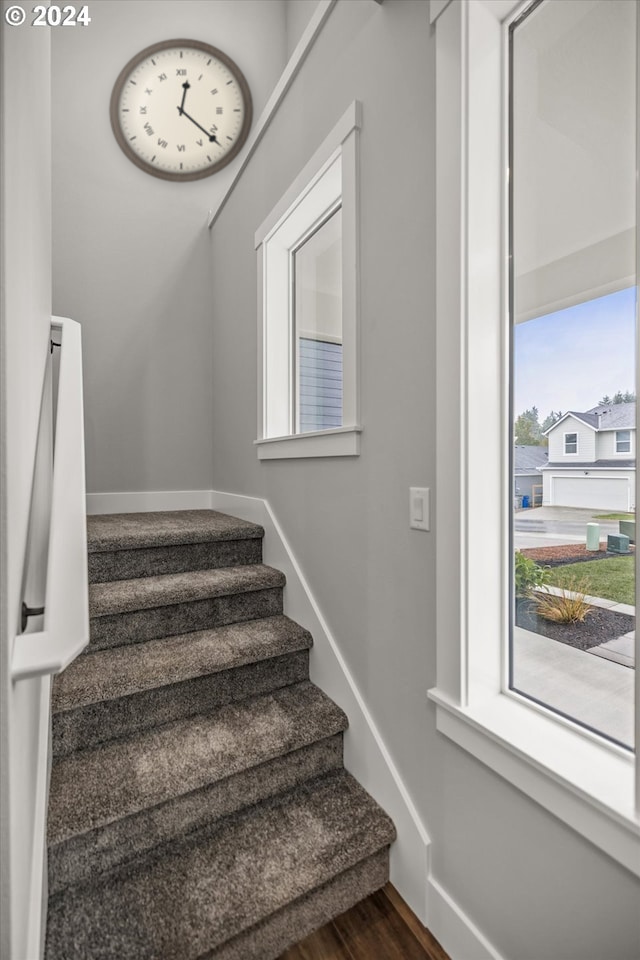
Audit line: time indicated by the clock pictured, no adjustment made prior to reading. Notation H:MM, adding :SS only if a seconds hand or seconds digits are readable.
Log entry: 12:22
